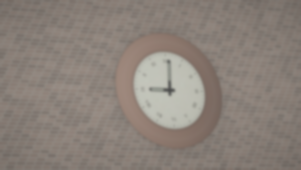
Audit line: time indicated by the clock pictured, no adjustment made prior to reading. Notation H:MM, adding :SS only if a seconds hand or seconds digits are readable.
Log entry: 9:01
